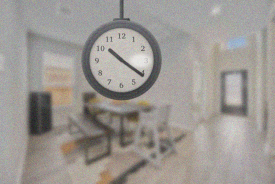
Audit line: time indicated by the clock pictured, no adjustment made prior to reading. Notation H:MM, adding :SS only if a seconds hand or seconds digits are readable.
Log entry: 10:21
